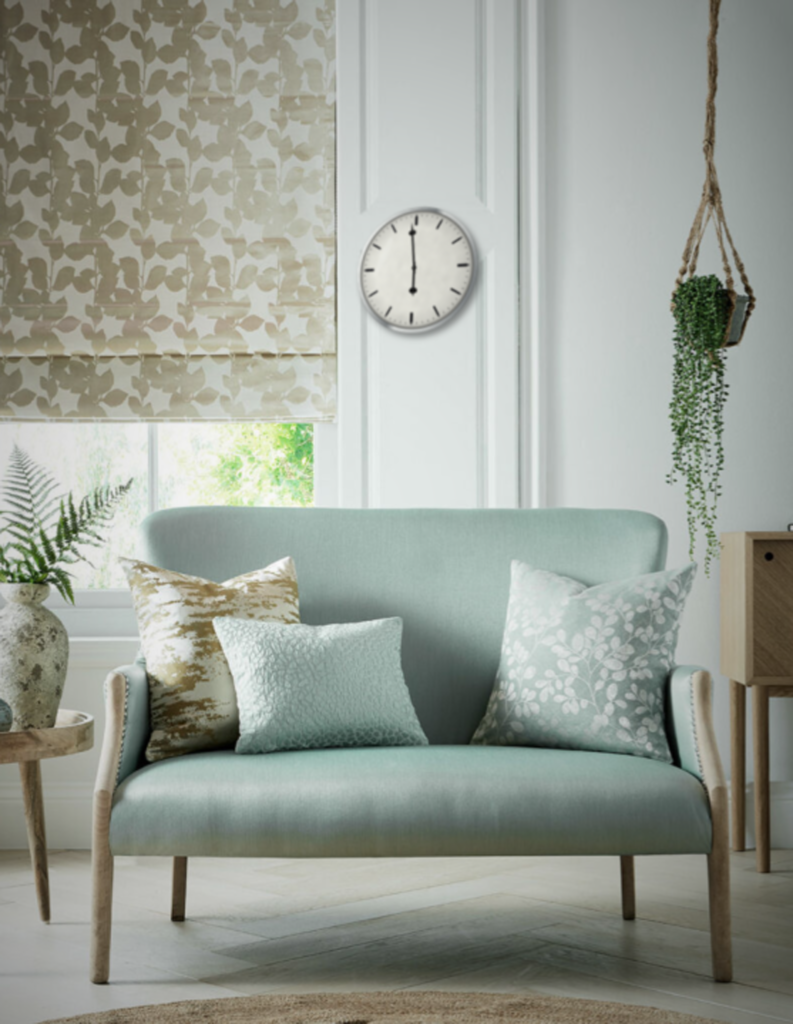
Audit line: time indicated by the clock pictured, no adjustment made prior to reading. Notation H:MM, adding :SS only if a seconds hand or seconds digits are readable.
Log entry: 5:59
